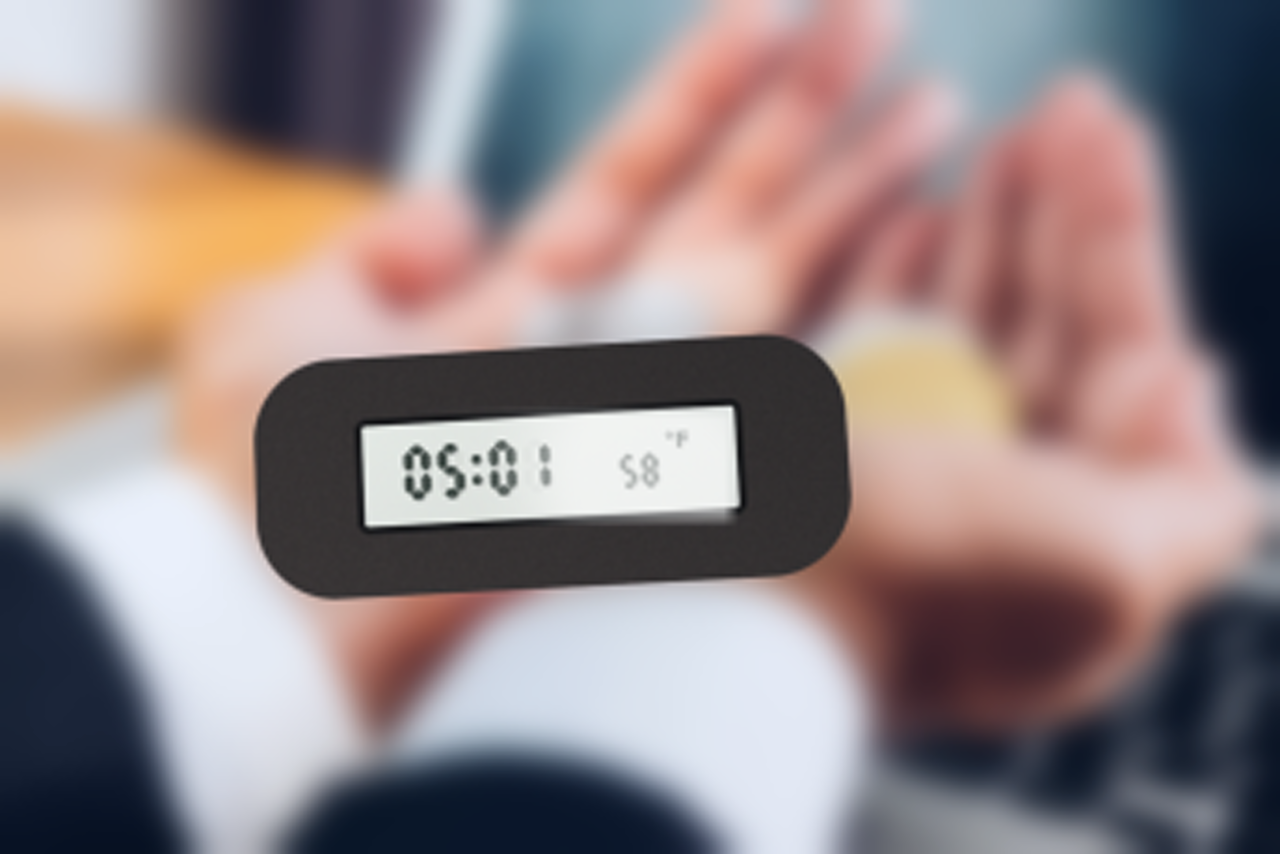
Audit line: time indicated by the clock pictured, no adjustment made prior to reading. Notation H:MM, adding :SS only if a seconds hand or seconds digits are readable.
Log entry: 5:01
